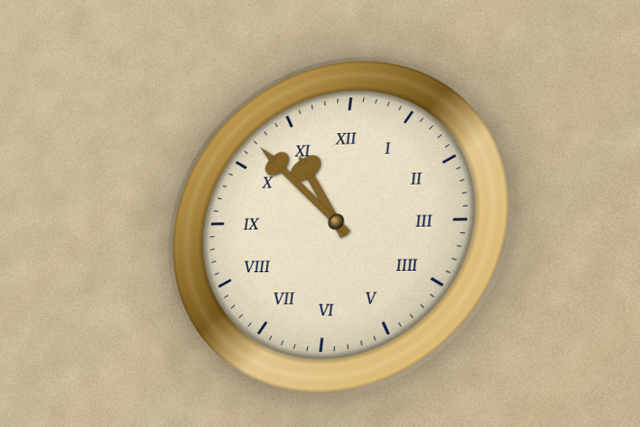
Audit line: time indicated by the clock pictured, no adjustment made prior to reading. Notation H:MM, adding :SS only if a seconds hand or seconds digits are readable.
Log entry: 10:52
